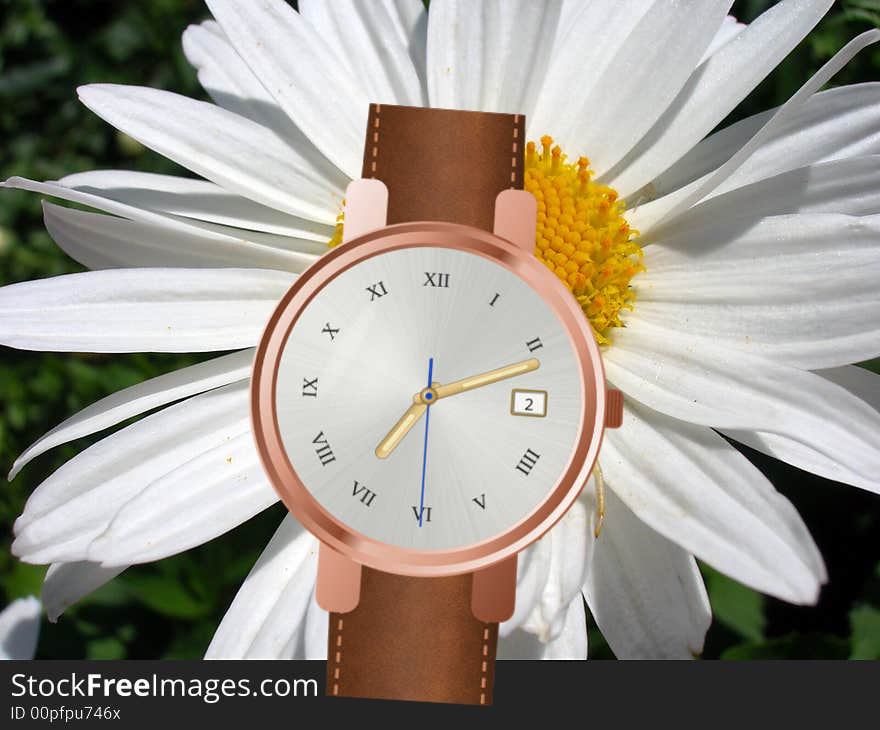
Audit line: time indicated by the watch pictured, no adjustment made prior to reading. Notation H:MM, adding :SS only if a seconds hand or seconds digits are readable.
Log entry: 7:11:30
